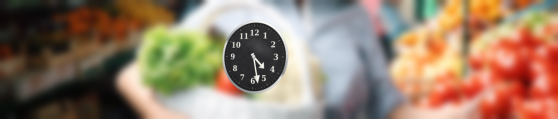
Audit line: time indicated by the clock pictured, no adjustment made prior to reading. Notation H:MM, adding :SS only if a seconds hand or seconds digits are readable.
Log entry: 4:28
